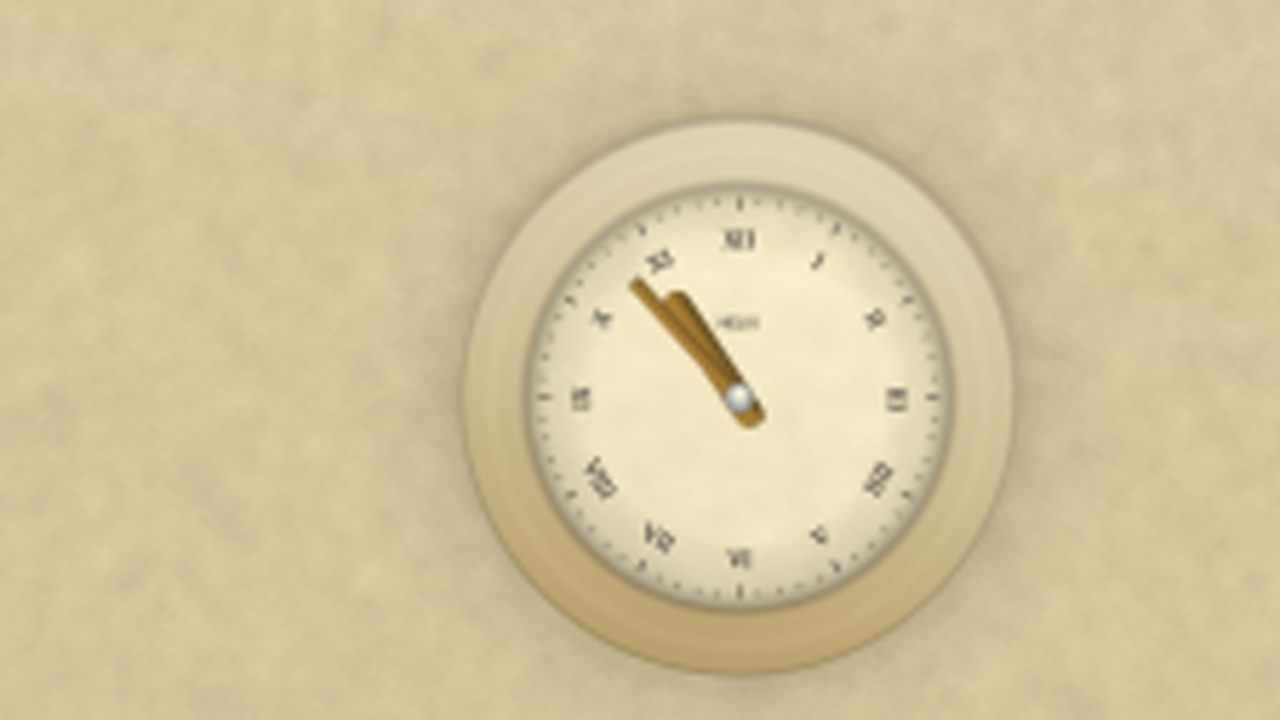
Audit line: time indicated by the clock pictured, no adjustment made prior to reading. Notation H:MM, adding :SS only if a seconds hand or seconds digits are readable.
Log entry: 10:53
